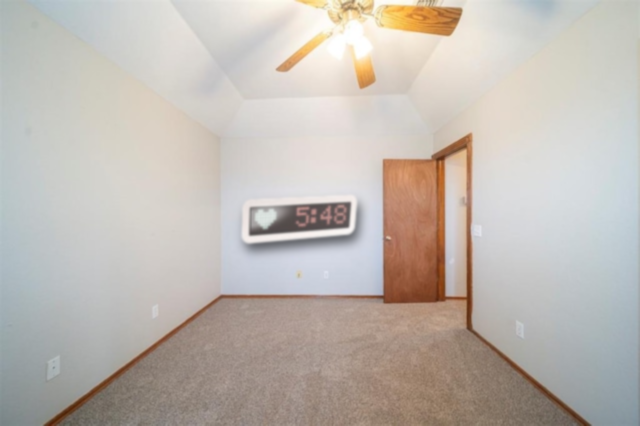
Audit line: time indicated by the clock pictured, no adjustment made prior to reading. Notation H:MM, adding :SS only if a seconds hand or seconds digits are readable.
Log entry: 5:48
